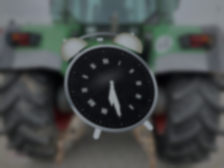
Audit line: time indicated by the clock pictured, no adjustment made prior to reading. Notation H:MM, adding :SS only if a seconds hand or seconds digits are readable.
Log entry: 6:30
